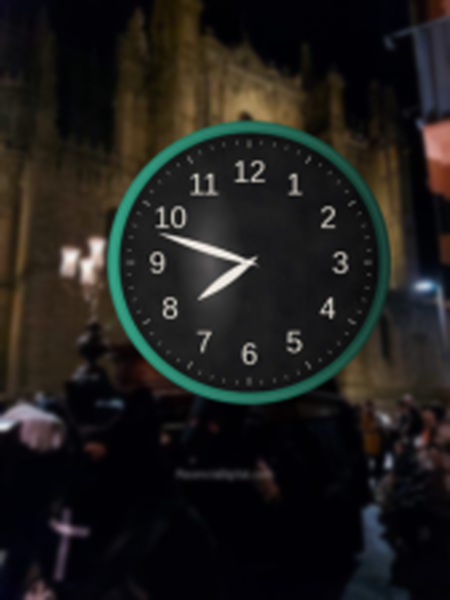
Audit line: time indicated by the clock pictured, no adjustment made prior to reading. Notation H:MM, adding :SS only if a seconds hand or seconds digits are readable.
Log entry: 7:48
